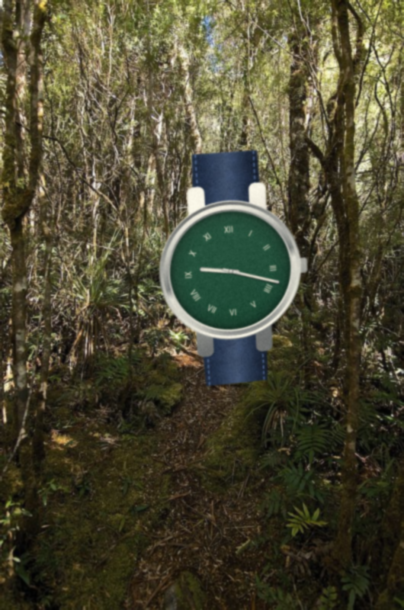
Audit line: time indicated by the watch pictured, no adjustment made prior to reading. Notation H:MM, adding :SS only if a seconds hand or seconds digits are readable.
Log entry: 9:18
